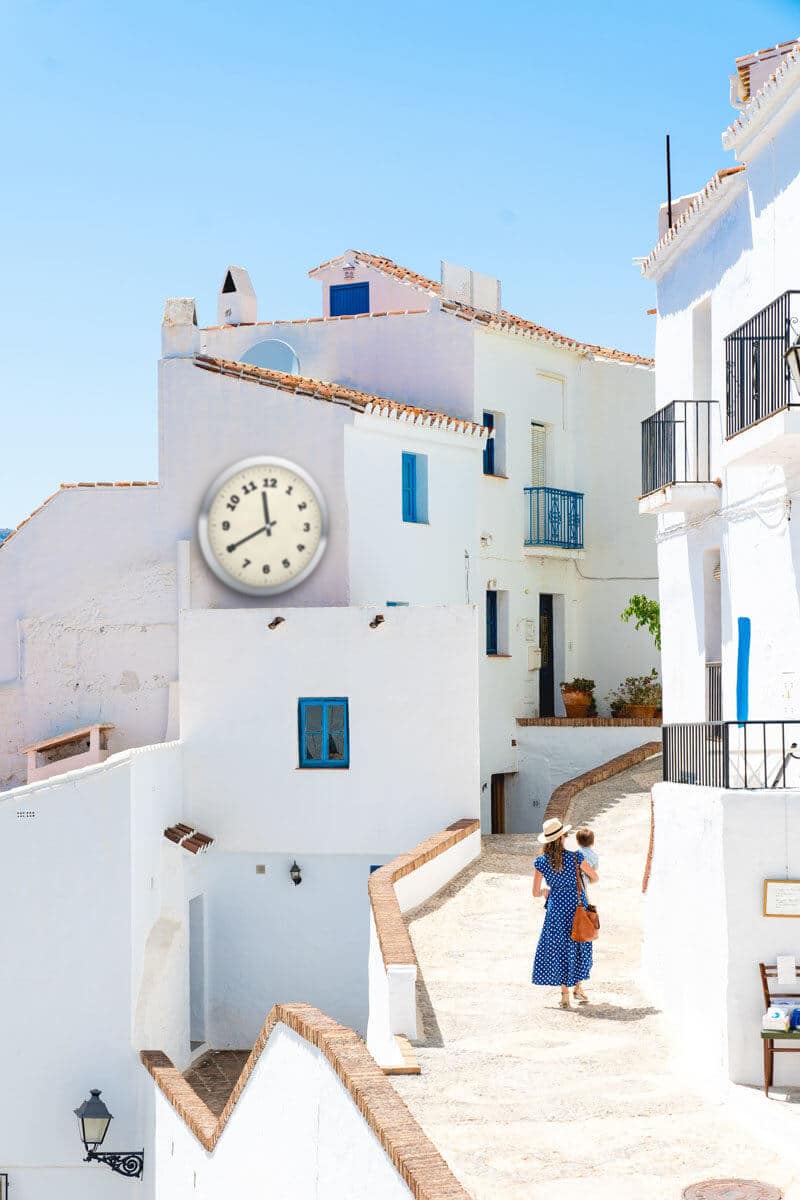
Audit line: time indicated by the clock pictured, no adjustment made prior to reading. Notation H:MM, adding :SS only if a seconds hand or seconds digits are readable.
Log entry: 11:40
